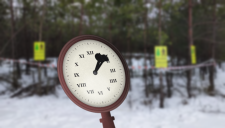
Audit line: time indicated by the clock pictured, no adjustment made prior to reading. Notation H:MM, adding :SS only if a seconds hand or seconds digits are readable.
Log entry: 1:08
